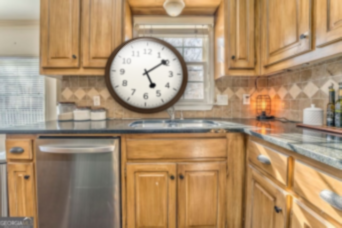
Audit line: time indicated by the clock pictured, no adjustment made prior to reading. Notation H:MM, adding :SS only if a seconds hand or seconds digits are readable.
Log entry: 5:09
